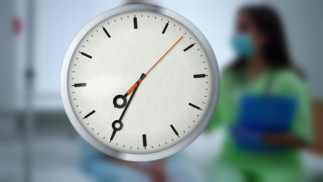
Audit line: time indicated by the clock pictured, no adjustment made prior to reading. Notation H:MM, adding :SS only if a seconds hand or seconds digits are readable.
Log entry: 7:35:08
